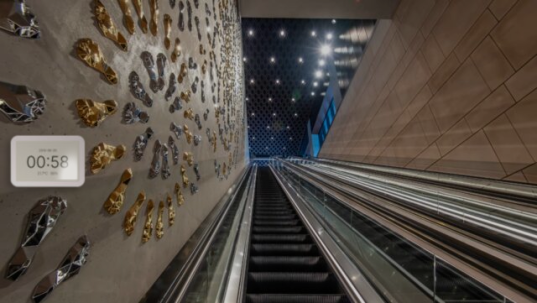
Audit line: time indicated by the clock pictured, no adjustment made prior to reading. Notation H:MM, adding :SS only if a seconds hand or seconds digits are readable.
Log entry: 0:58
